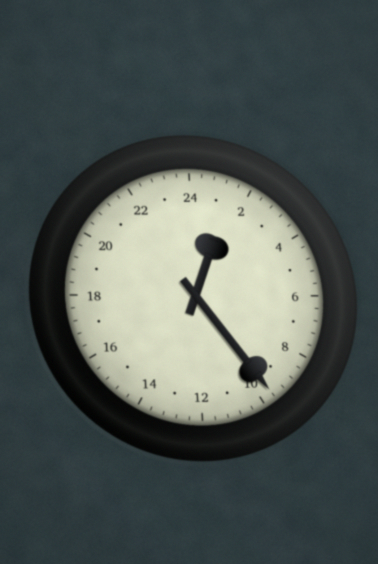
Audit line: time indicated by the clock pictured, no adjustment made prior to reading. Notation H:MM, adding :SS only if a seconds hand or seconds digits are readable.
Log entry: 1:24
